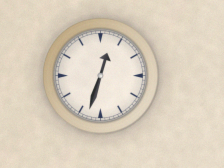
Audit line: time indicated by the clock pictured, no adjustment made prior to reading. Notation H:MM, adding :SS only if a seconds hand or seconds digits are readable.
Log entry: 12:33
